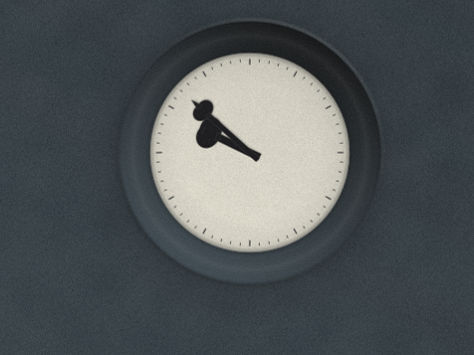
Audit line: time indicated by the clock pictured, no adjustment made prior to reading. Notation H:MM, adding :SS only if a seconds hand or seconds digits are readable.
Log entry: 9:52
